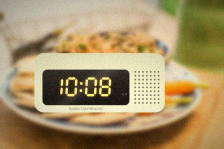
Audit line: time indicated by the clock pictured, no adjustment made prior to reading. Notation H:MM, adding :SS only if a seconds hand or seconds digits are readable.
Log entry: 10:08
